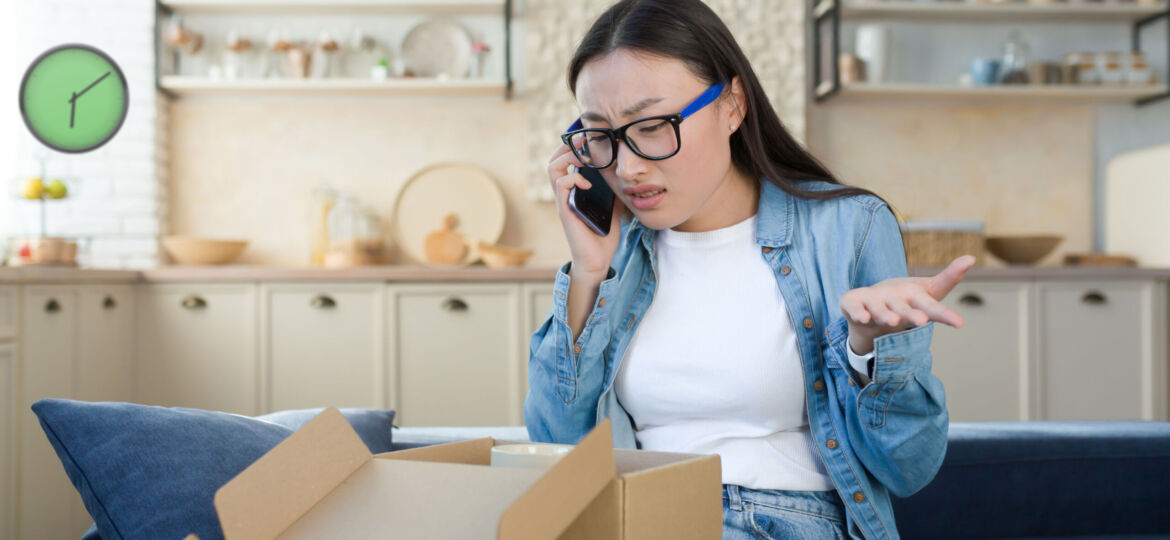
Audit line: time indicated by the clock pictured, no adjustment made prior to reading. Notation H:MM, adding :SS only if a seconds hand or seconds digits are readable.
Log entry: 6:09
